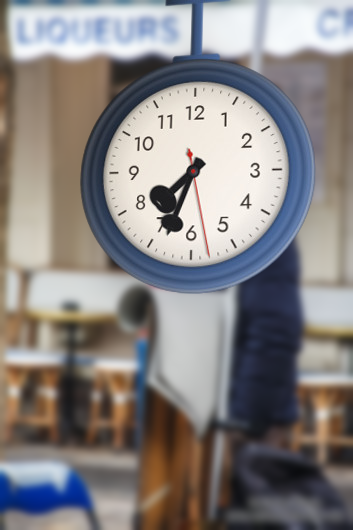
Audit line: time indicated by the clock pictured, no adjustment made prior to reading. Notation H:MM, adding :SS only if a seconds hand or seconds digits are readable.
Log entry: 7:33:28
